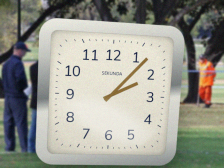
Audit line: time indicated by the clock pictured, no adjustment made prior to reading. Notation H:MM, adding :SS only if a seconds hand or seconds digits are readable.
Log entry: 2:07
